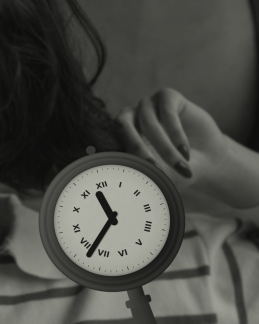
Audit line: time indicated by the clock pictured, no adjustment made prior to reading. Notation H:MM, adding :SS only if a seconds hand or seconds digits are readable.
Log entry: 11:38
